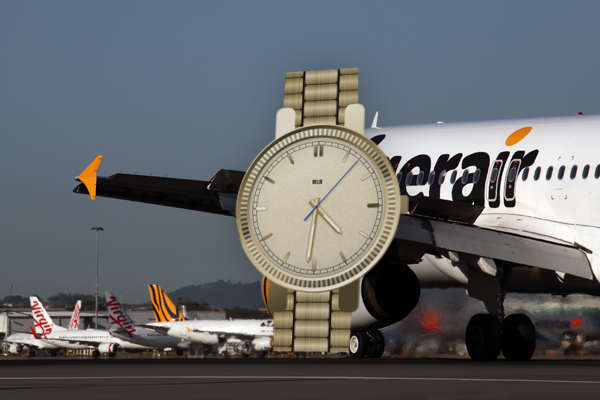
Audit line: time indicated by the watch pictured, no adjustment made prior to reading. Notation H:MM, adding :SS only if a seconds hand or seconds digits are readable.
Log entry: 4:31:07
